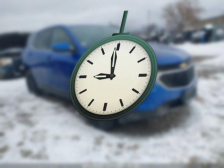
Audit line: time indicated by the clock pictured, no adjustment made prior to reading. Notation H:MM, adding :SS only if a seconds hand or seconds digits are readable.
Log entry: 8:59
